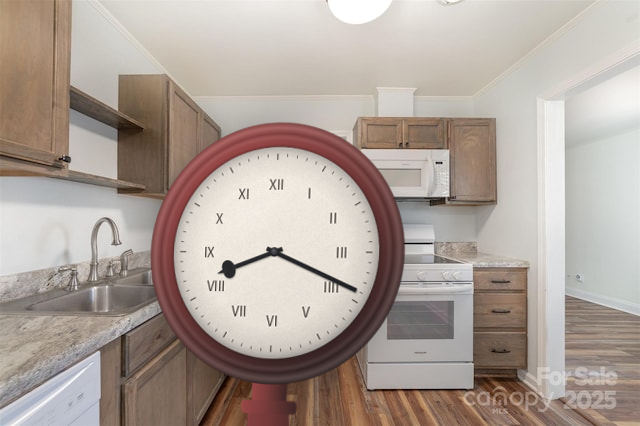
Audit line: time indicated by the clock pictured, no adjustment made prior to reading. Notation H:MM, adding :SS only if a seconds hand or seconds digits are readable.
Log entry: 8:19
